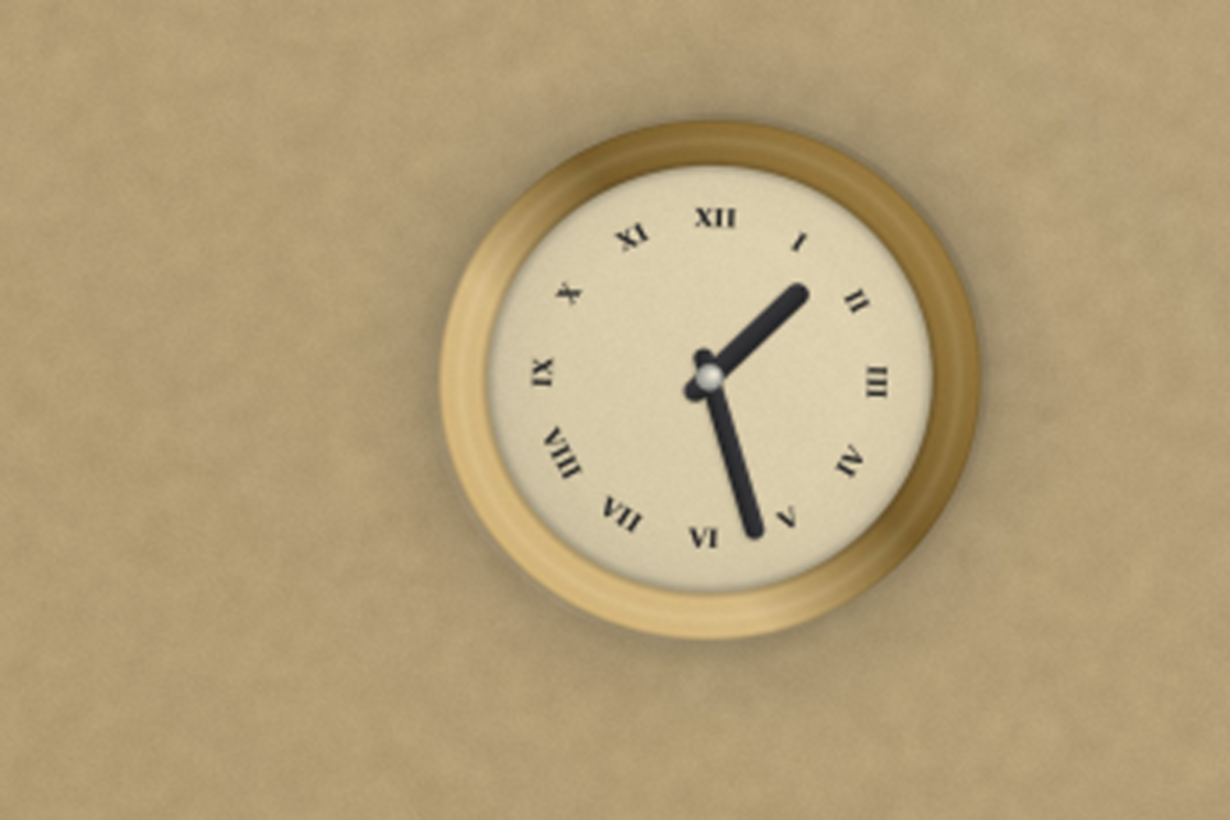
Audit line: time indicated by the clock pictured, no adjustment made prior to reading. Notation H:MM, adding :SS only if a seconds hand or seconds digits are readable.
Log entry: 1:27
